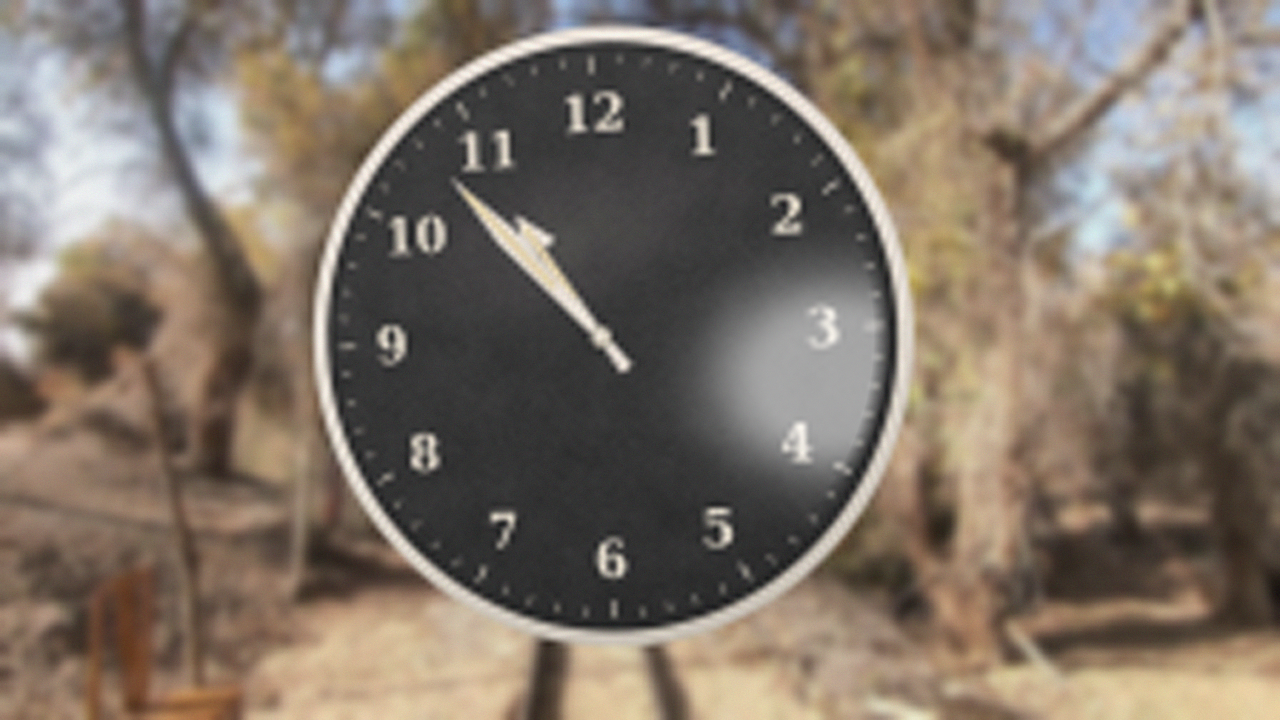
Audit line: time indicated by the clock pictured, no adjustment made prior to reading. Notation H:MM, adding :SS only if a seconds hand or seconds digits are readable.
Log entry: 10:53
